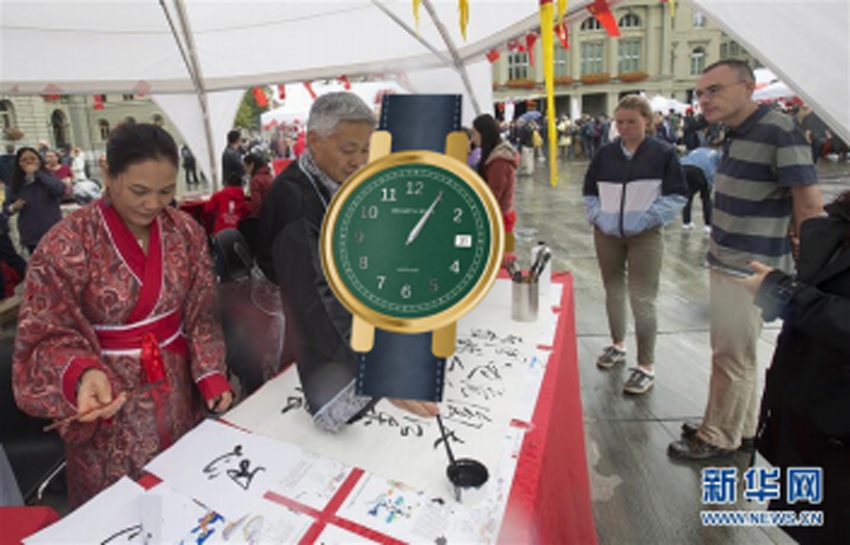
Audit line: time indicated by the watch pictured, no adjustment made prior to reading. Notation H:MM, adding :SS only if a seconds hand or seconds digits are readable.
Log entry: 1:05
